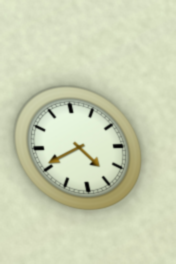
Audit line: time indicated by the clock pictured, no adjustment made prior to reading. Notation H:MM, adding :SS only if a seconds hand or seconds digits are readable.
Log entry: 4:41
